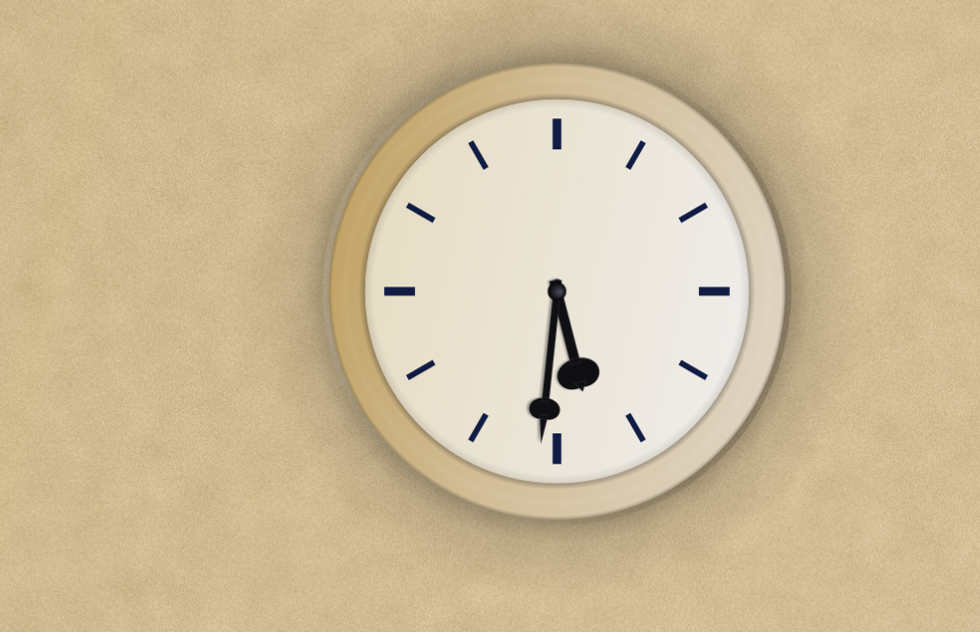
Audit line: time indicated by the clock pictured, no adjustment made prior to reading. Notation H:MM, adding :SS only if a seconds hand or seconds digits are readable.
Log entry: 5:31
